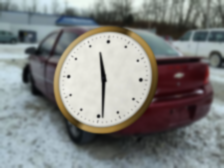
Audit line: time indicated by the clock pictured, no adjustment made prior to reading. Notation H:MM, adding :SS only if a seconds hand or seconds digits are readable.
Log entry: 11:29
